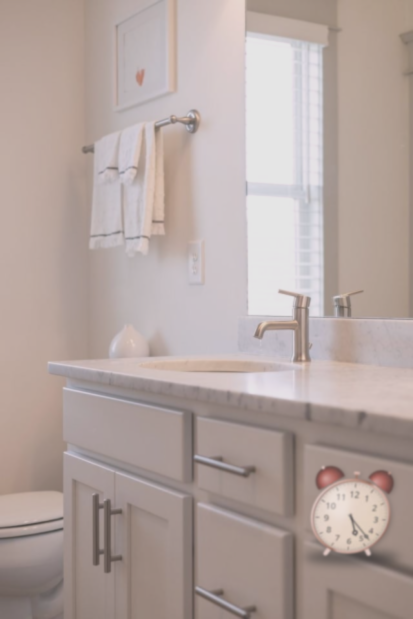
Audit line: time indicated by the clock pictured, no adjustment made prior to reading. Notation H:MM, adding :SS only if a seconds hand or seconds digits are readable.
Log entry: 5:23
